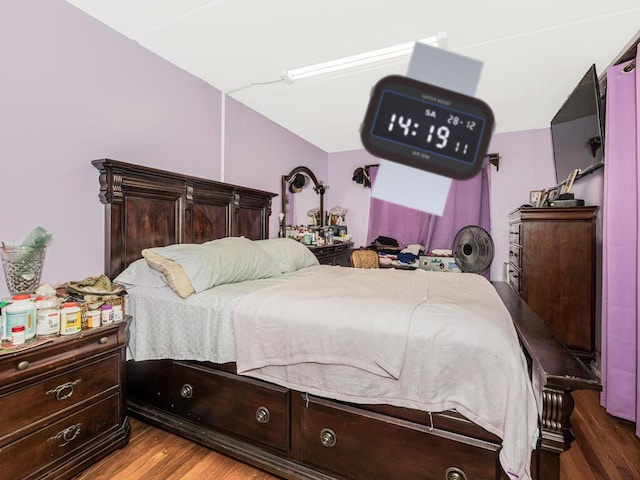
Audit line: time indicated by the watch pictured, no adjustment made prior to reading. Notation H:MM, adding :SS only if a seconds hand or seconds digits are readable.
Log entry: 14:19:11
